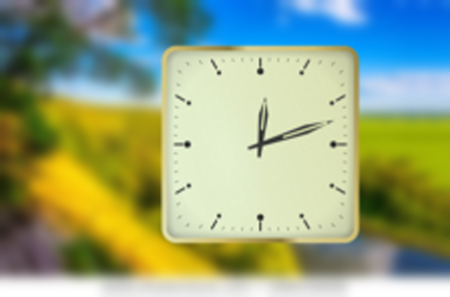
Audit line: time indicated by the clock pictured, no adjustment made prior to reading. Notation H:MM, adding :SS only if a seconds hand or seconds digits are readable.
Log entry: 12:12
